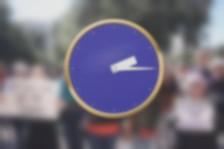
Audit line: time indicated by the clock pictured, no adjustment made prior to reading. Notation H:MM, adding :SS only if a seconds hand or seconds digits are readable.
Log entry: 2:15
